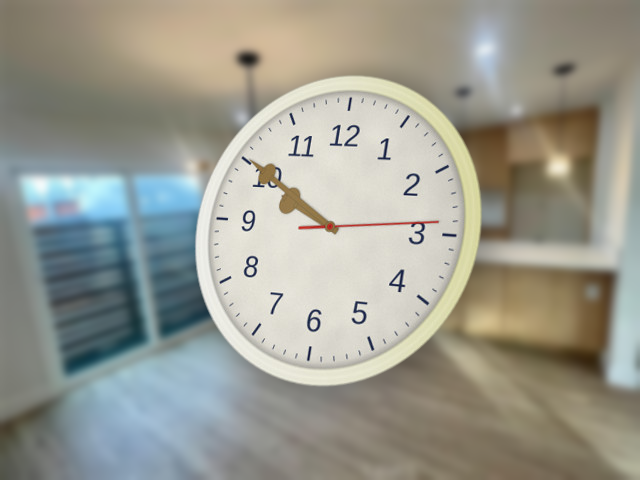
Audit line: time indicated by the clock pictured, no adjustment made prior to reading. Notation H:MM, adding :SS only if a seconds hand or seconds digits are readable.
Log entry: 9:50:14
